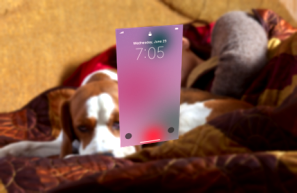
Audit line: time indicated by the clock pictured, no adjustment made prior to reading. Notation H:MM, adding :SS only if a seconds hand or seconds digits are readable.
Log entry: 7:05
